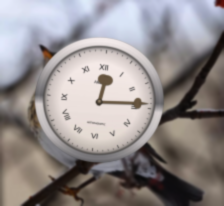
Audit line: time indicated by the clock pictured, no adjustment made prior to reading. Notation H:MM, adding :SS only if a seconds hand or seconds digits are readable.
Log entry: 12:14
